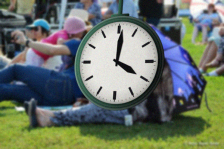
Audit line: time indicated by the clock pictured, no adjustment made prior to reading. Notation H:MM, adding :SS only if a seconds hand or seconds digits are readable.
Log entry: 4:01
